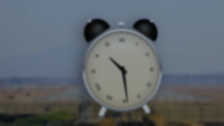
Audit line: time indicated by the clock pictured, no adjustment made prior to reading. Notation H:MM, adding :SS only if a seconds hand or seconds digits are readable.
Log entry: 10:29
